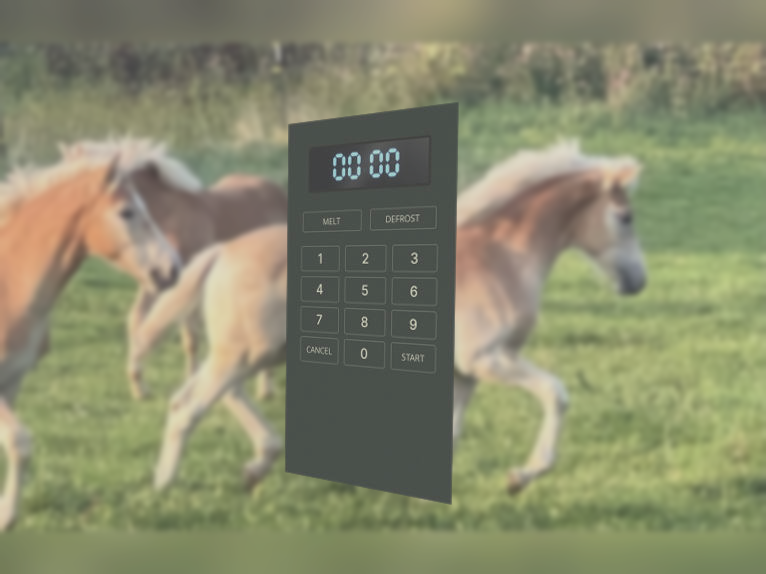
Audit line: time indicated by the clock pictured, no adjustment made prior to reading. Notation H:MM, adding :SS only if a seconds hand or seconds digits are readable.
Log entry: 0:00
